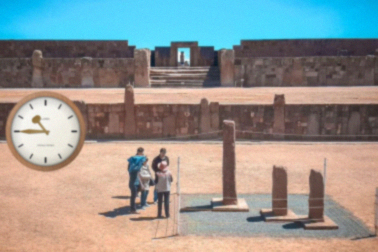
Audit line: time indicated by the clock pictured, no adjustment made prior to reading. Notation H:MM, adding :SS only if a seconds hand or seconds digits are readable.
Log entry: 10:45
